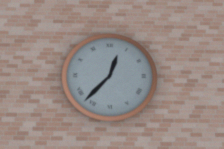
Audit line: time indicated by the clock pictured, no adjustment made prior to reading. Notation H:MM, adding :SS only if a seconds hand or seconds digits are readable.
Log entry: 12:37
